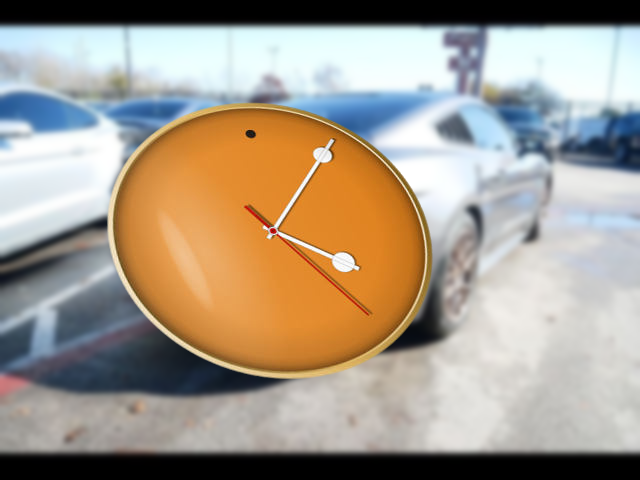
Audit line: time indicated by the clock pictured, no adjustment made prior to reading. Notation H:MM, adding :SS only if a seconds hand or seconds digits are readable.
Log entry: 4:06:24
